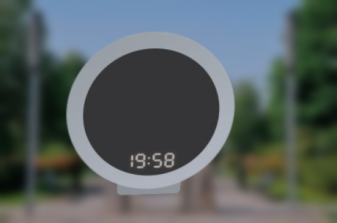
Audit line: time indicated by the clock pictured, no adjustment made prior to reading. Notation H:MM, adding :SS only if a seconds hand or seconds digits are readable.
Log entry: 19:58
